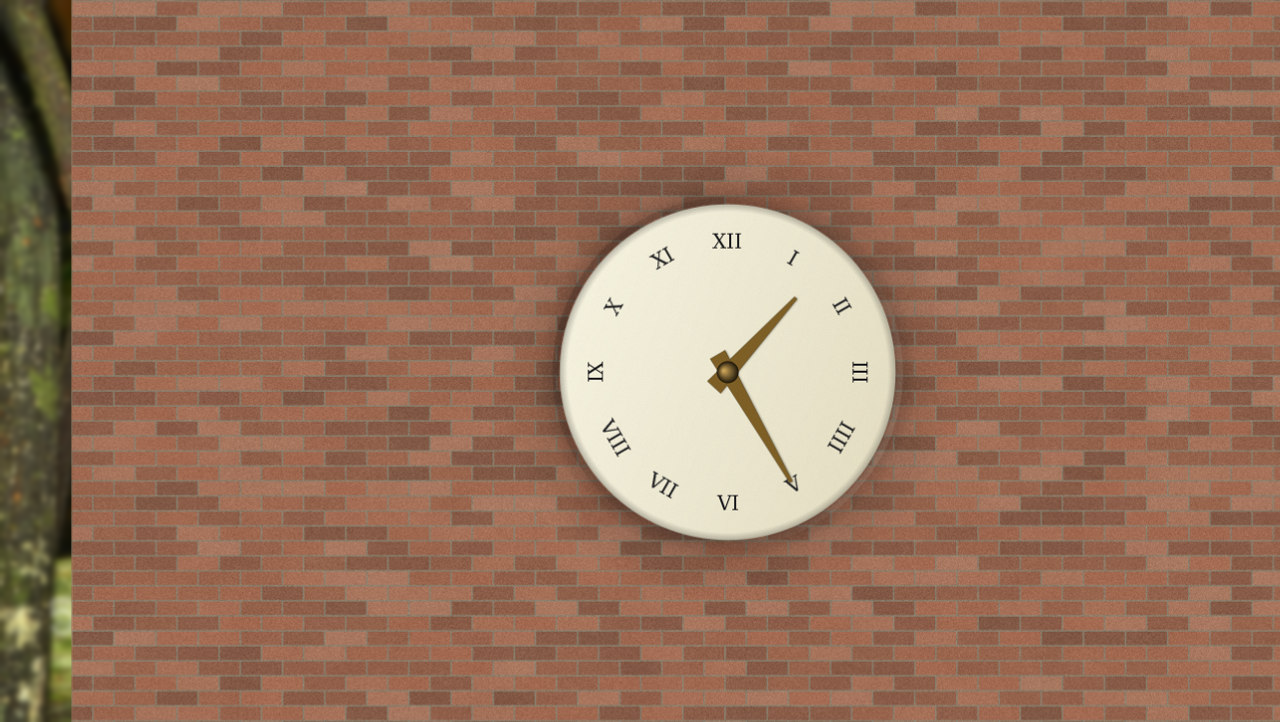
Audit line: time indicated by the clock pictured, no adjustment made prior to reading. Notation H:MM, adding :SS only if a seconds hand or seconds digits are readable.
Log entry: 1:25
